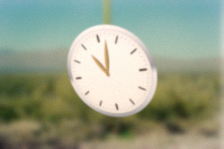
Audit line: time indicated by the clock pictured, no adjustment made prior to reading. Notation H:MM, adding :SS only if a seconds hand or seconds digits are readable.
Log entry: 11:02
